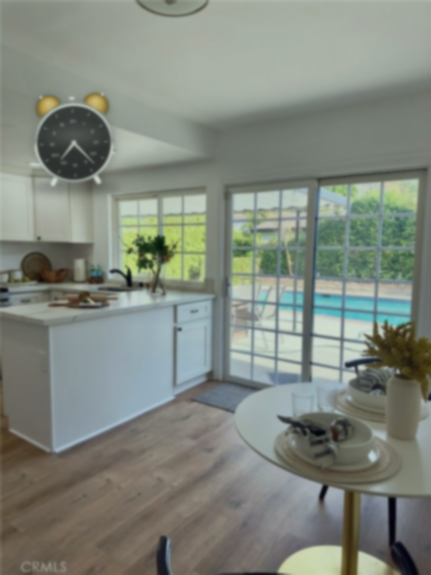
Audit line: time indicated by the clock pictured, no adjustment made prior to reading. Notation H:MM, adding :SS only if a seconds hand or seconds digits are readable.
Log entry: 7:23
